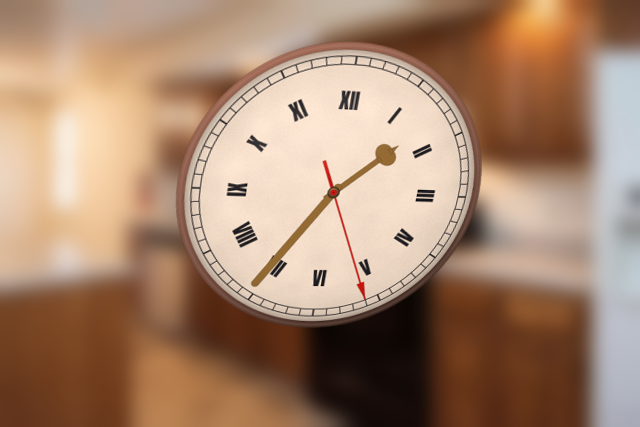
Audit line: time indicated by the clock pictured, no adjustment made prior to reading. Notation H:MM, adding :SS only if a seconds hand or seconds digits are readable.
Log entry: 1:35:26
